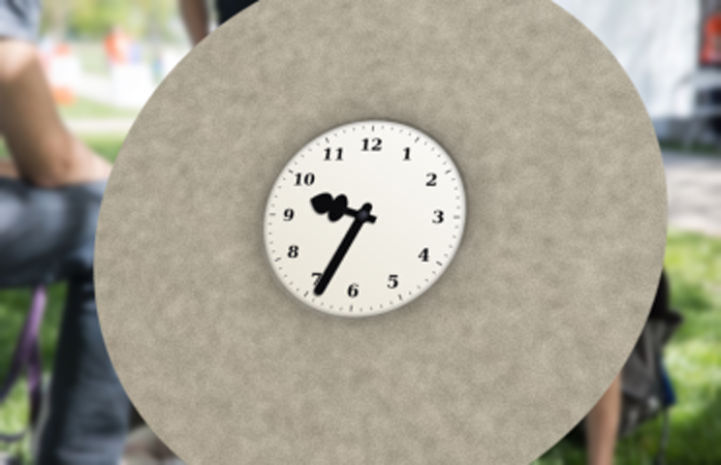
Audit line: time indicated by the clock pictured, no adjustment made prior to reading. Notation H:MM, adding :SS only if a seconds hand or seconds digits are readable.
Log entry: 9:34
